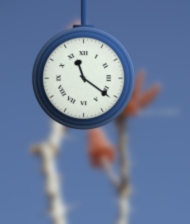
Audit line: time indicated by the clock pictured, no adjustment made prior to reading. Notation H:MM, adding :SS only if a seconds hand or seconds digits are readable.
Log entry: 11:21
